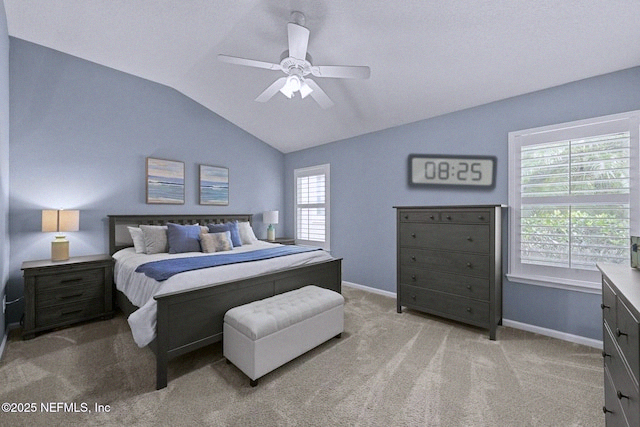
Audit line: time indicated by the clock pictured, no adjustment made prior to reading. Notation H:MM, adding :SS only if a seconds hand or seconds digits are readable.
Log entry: 8:25
